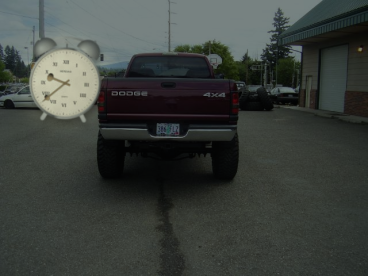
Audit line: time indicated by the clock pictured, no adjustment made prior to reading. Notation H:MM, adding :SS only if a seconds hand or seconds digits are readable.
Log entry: 9:38
